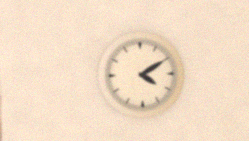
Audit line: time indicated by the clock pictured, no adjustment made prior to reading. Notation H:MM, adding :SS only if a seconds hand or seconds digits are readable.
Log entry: 4:10
